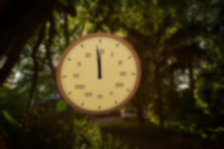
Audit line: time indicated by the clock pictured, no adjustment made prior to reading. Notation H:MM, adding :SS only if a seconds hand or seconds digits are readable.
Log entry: 11:59
